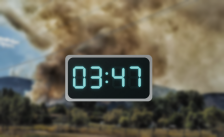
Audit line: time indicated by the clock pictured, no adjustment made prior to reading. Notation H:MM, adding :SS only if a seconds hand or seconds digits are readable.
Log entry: 3:47
